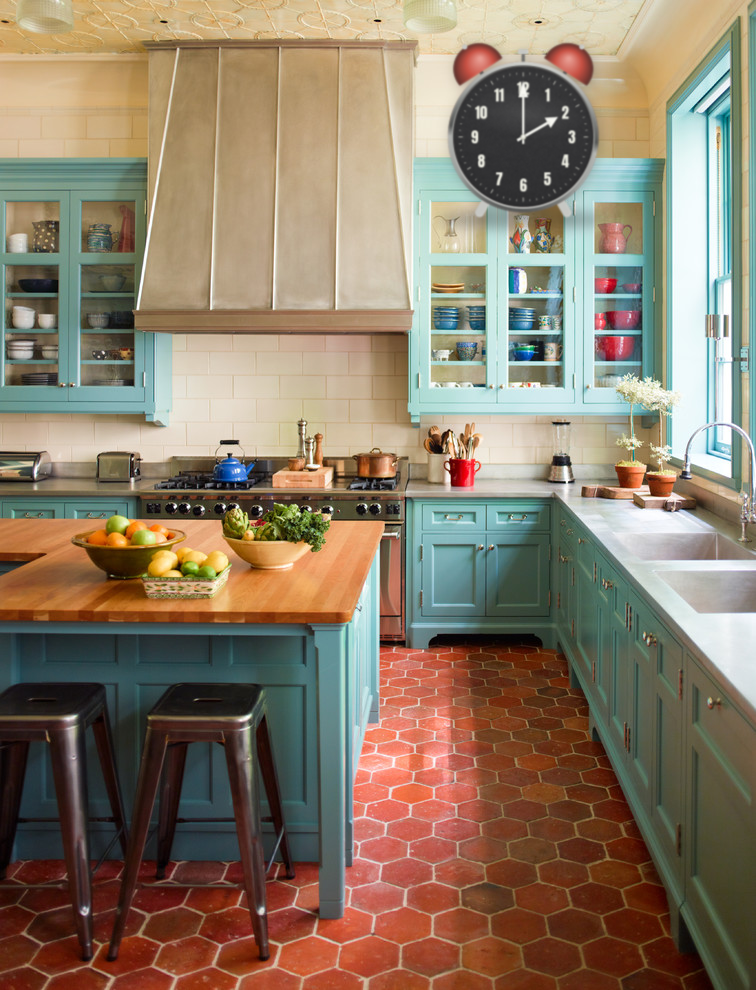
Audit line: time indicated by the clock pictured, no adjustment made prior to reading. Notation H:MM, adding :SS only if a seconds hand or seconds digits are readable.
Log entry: 2:00
